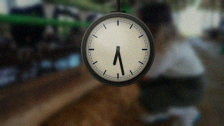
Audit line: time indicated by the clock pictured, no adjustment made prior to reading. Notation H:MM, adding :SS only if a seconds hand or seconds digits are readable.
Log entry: 6:28
